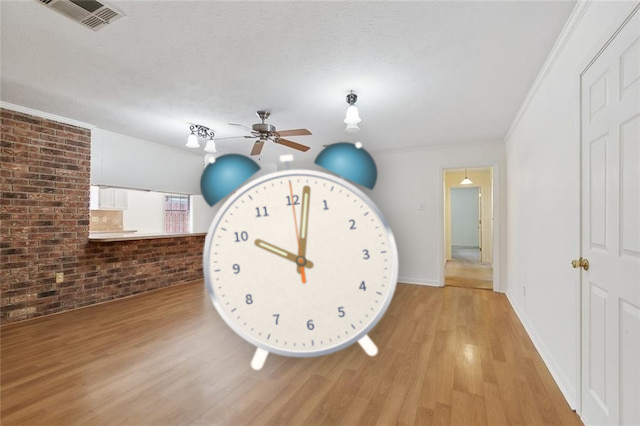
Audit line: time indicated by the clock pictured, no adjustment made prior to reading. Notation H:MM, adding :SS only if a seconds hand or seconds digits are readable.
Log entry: 10:02:00
